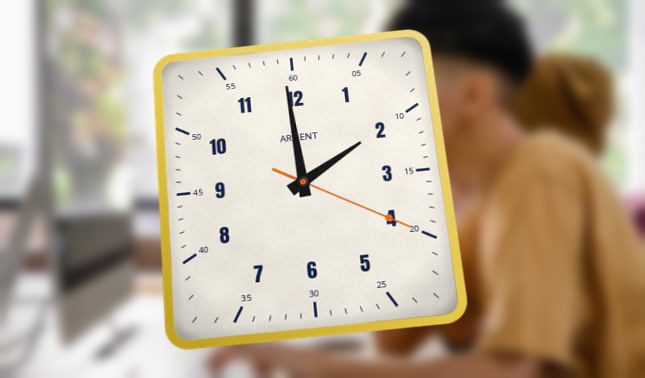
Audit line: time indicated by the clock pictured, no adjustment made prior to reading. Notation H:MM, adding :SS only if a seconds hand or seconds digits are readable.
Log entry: 1:59:20
